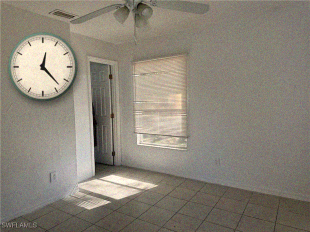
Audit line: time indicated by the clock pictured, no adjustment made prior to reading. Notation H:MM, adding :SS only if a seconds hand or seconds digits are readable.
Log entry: 12:23
